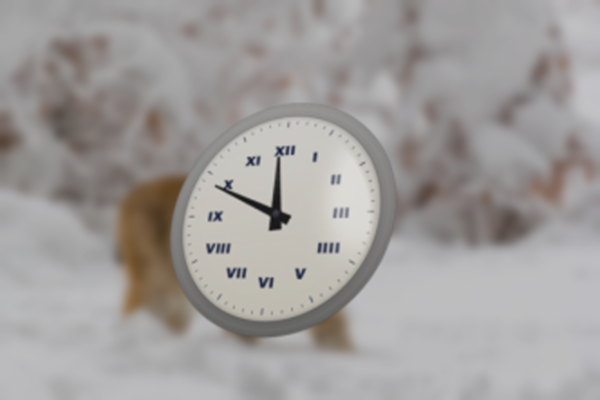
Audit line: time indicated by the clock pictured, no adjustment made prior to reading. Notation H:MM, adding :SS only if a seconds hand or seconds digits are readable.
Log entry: 11:49
